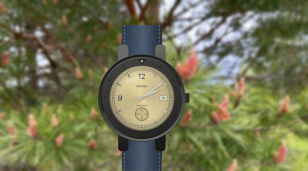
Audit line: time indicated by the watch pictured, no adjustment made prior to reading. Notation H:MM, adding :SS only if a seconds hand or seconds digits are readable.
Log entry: 2:09
